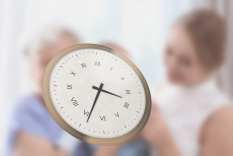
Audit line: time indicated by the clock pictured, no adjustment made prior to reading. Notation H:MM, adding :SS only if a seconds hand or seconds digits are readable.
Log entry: 3:34
